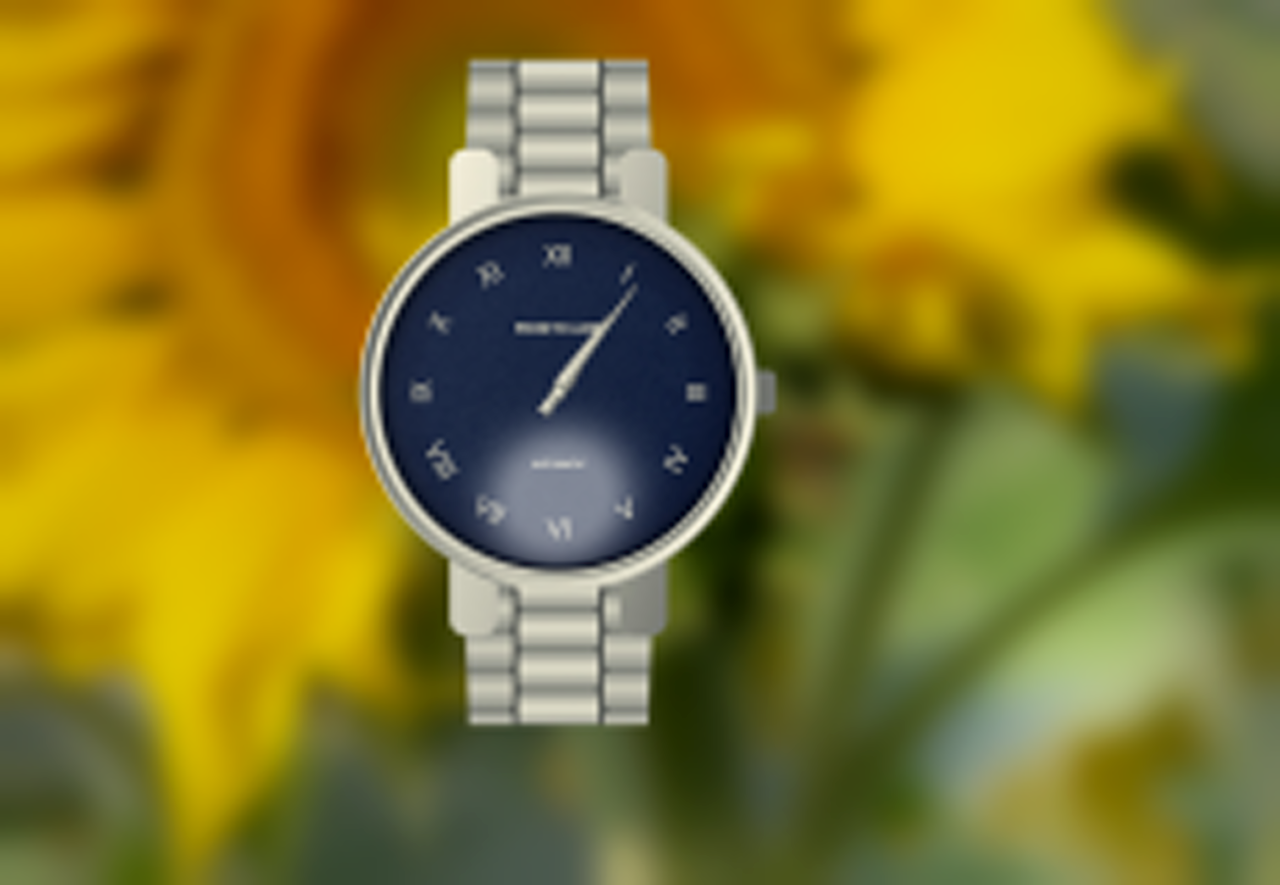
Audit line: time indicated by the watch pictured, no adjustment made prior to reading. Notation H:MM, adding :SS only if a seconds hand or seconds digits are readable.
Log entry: 1:06
